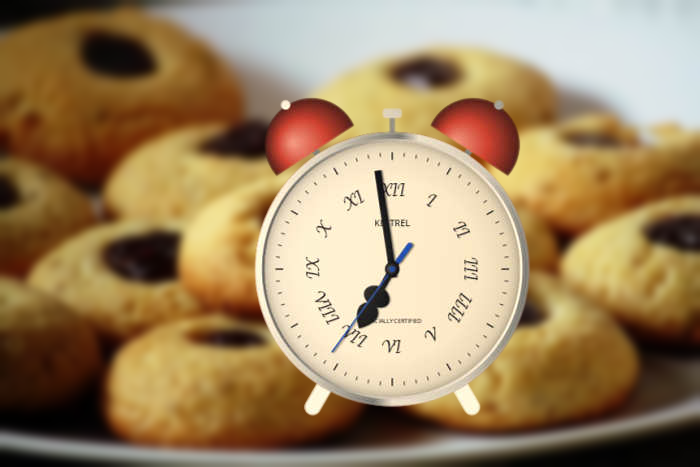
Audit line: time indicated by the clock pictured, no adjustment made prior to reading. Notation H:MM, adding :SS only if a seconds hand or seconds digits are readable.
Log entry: 6:58:36
